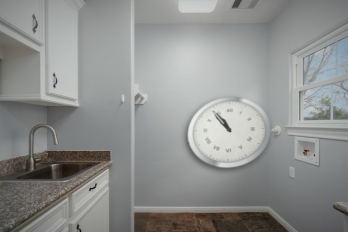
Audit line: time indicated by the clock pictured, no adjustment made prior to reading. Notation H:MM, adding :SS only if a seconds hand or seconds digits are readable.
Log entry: 10:54
